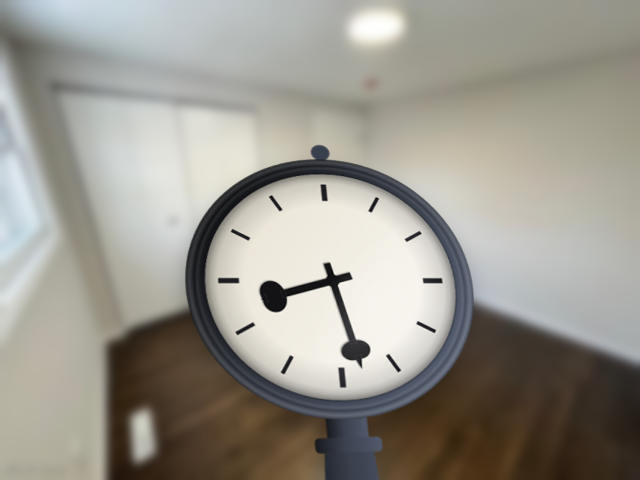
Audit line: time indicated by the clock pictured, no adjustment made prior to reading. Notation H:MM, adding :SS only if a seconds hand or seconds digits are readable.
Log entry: 8:28
